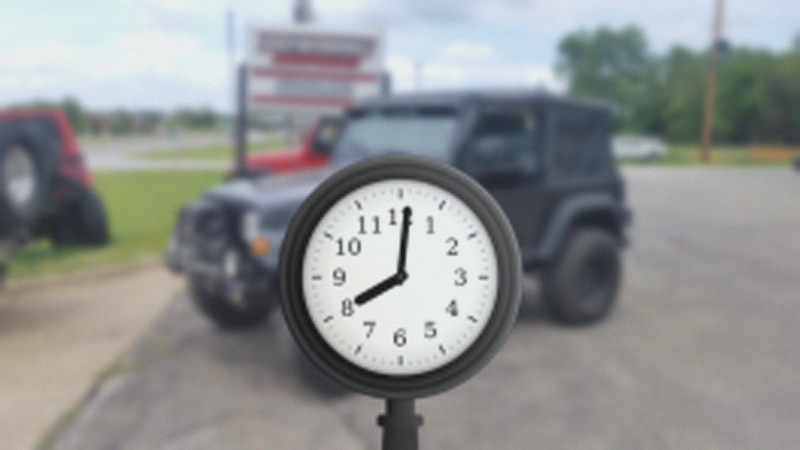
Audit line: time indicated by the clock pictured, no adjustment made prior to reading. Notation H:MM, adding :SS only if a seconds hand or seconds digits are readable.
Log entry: 8:01
